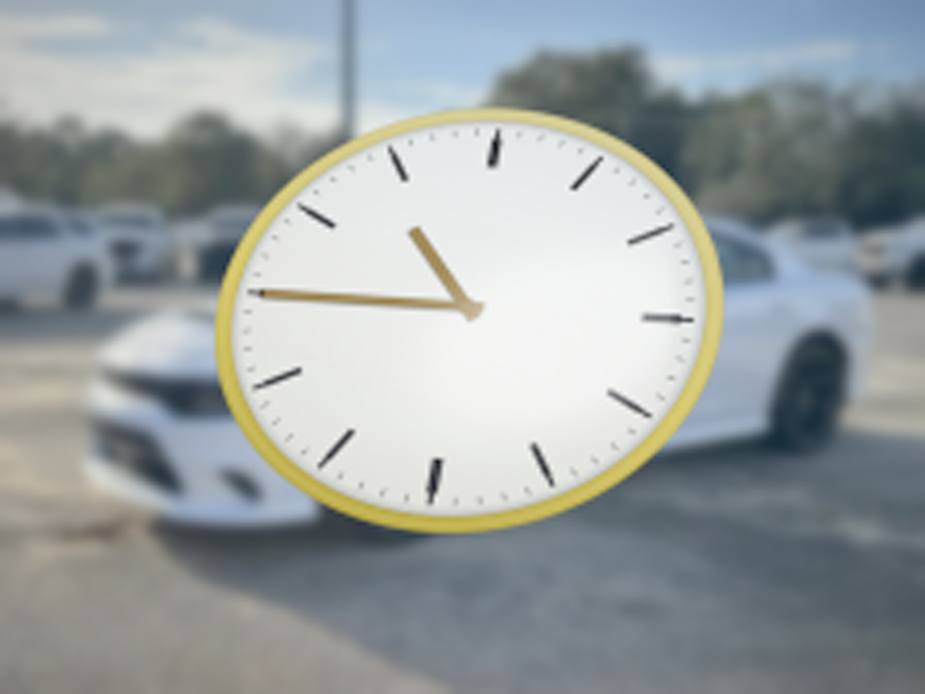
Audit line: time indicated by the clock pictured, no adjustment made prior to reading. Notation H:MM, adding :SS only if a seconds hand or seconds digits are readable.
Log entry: 10:45
